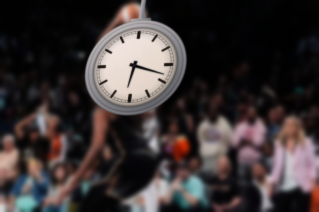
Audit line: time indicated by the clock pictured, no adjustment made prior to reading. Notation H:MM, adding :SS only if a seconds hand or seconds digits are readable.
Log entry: 6:18
